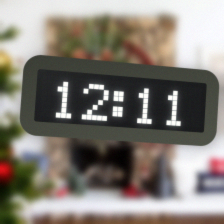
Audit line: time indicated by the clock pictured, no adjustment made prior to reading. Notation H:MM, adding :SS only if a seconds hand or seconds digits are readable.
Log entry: 12:11
